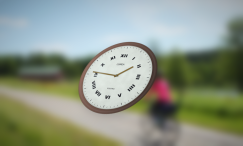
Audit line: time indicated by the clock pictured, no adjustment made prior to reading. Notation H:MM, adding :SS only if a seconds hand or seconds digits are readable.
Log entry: 1:46
